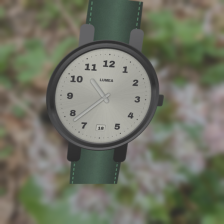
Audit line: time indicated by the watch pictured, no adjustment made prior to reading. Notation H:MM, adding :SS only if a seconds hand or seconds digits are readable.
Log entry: 10:38
